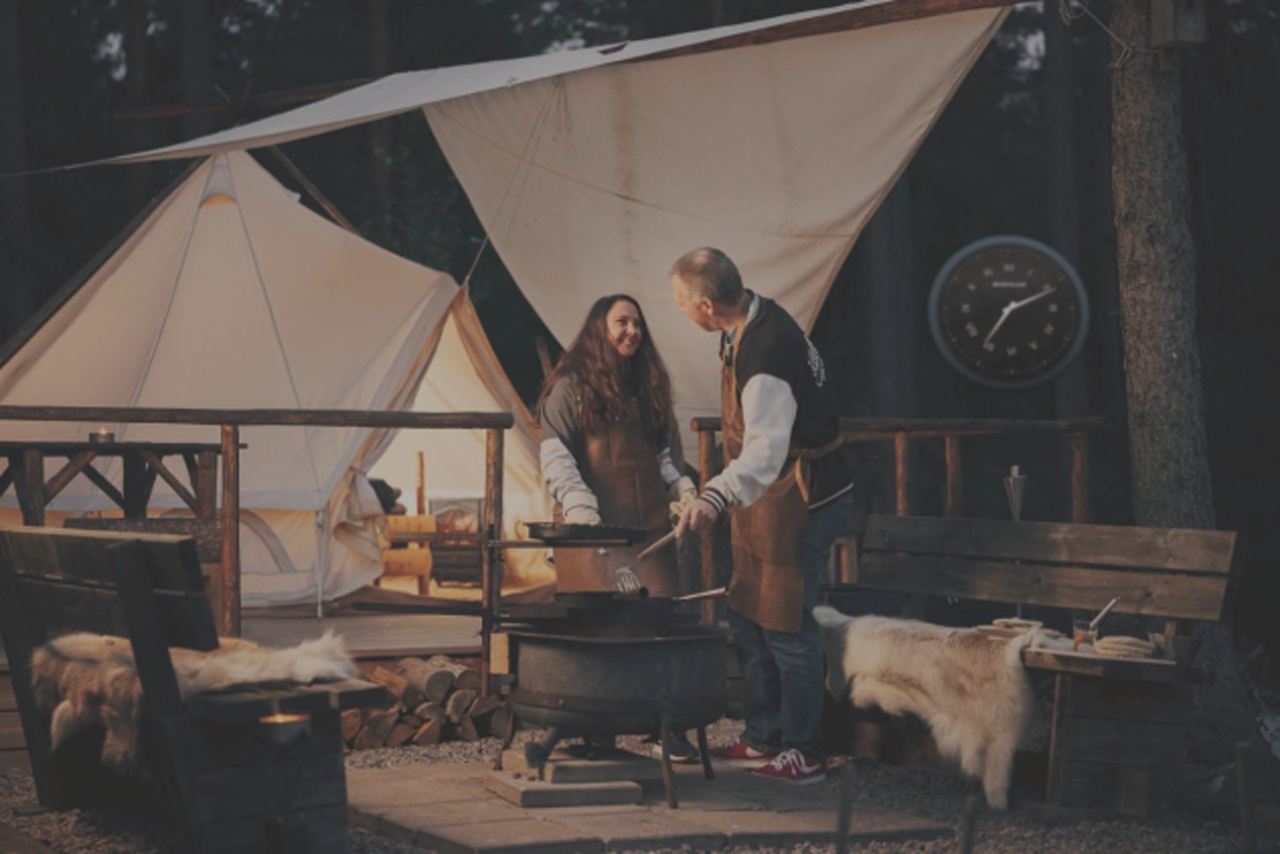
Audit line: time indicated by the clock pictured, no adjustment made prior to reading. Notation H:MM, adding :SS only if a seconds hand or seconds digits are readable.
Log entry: 7:11
